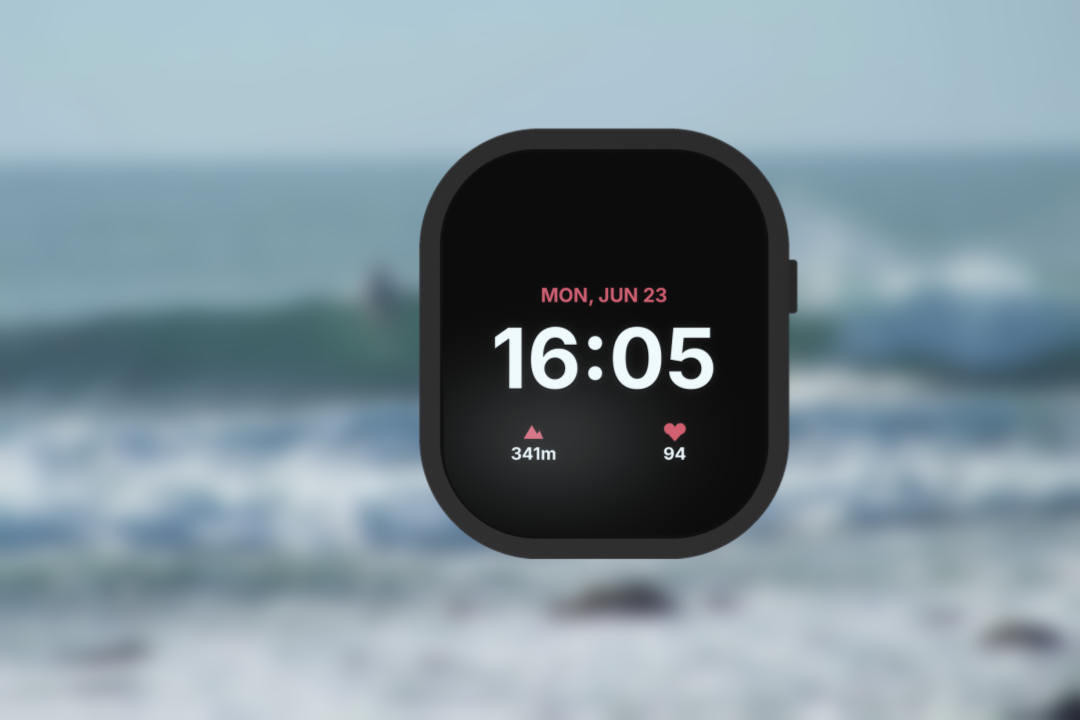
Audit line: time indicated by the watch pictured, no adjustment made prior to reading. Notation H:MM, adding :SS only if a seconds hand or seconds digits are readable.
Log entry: 16:05
